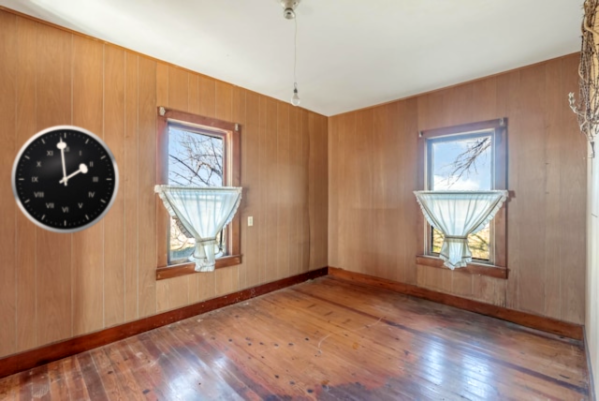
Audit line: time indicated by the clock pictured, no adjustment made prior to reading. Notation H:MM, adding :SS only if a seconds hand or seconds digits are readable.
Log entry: 1:59
